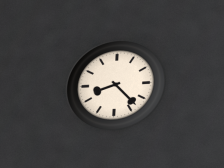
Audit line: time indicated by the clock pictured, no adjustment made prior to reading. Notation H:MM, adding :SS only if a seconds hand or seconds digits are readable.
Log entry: 8:23
